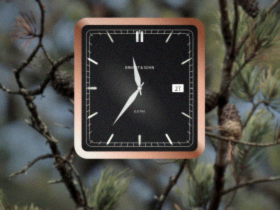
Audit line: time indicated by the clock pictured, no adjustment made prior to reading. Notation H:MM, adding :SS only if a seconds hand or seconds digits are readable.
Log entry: 11:36
